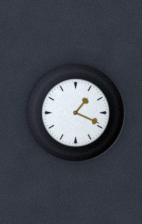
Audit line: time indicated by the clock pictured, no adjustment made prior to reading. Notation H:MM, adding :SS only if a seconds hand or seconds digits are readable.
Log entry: 1:19
